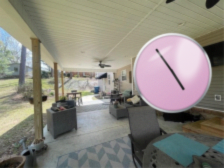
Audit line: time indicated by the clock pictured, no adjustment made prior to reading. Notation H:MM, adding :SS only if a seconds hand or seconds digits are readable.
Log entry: 4:54
